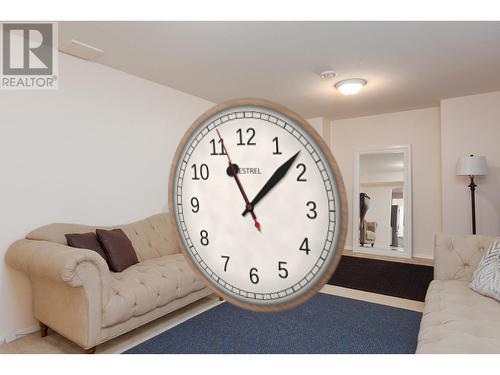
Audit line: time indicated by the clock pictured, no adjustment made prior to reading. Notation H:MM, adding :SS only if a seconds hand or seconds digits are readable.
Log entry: 11:07:56
